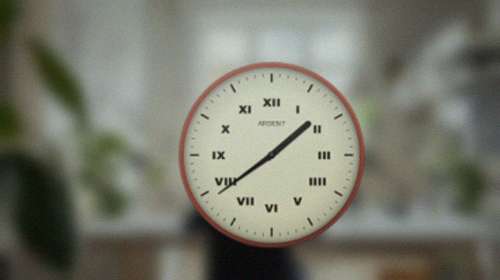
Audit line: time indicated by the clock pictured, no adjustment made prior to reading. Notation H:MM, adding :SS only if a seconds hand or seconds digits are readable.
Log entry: 1:39
